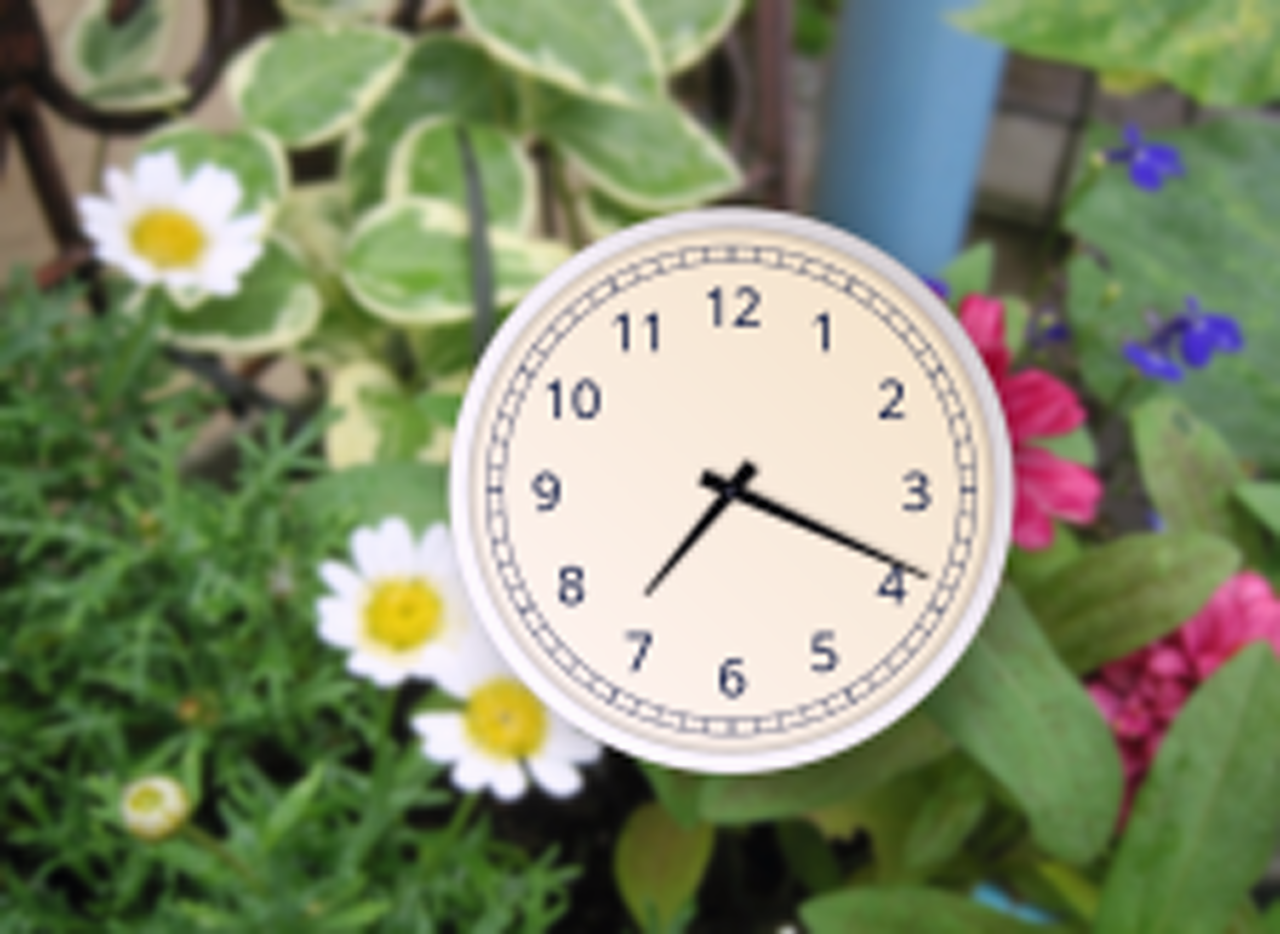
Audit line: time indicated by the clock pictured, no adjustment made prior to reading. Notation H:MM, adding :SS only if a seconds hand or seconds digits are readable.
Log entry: 7:19
